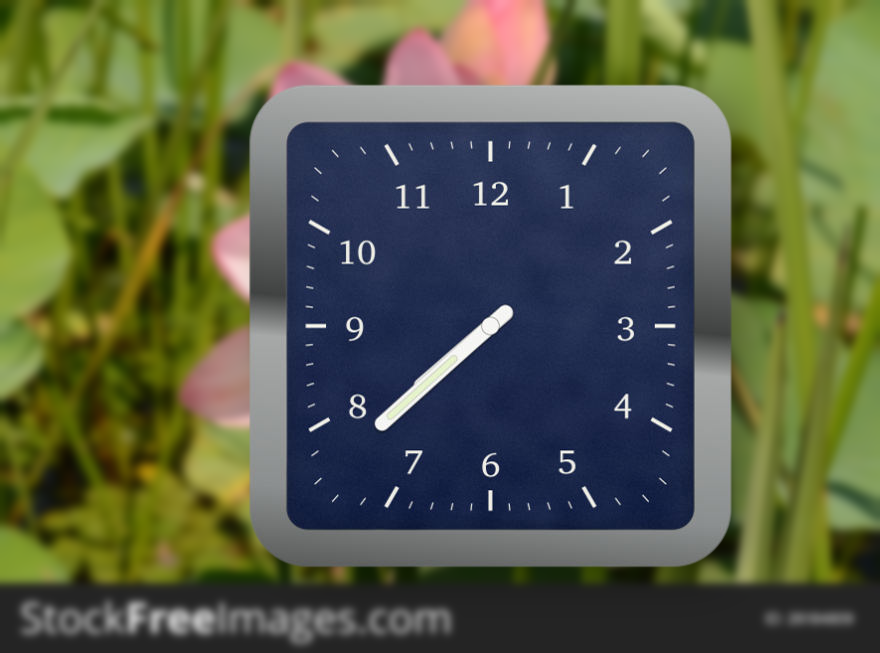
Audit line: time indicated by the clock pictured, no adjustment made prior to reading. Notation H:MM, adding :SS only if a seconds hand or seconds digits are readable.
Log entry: 7:38
